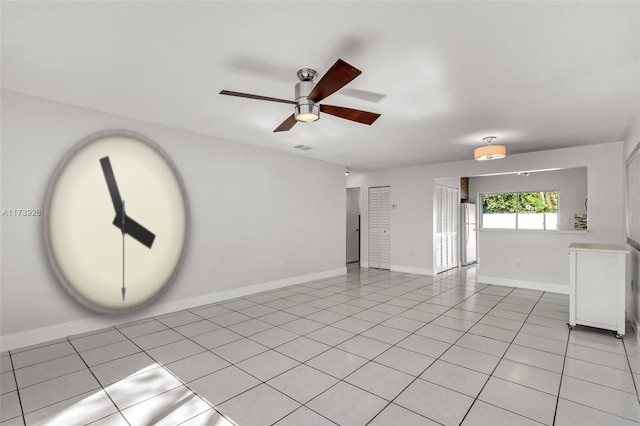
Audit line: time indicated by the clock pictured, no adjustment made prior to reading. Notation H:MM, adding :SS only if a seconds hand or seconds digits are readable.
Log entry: 3:56:30
